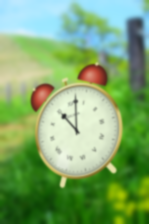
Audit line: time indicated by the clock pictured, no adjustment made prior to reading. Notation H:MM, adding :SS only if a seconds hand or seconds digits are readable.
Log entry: 11:02
